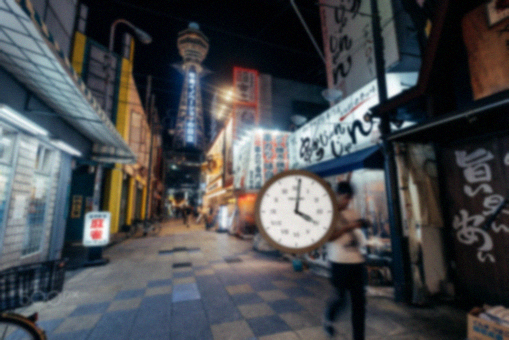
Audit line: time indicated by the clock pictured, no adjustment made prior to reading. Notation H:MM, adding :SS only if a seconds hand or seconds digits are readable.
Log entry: 4:01
